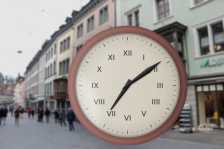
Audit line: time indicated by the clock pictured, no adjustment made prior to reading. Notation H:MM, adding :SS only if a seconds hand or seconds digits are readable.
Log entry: 7:09
